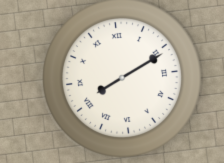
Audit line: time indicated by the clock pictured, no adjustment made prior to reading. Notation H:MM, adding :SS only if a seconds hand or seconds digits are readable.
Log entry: 8:11
